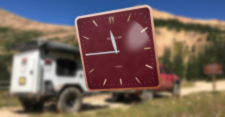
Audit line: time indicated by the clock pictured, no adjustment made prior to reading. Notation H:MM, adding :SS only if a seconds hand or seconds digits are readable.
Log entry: 11:45
